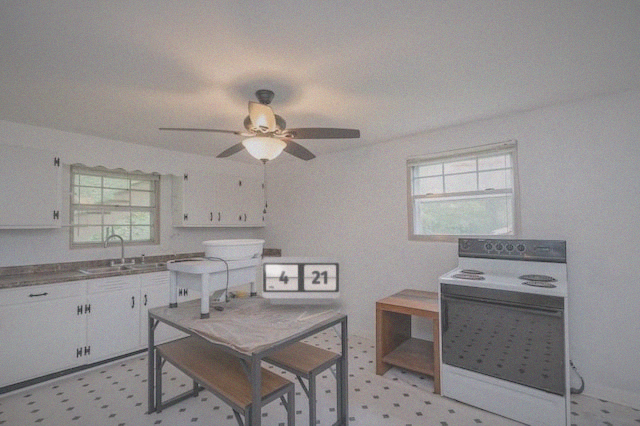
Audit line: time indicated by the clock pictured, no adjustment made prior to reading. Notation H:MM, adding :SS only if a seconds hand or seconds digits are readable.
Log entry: 4:21
